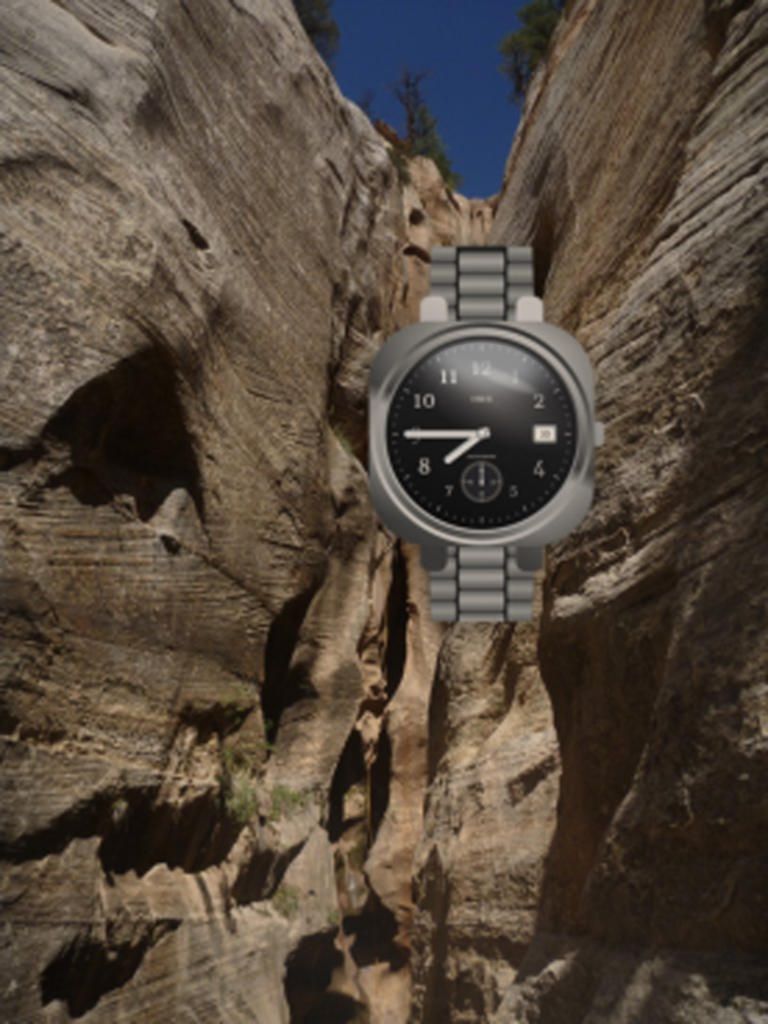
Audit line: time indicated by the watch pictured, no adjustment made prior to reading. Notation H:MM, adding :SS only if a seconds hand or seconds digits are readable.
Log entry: 7:45
